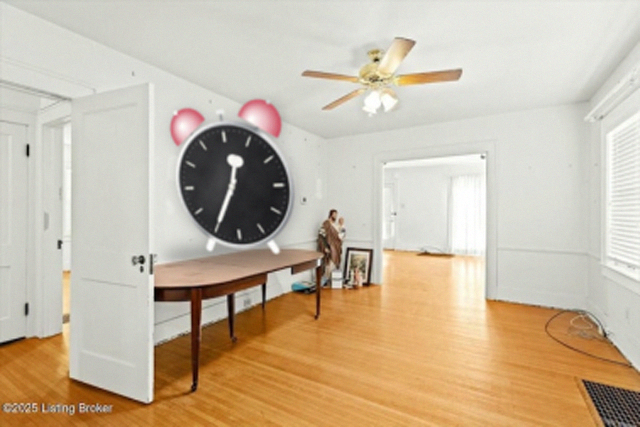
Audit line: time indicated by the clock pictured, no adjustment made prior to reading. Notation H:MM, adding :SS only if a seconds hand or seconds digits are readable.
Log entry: 12:35
